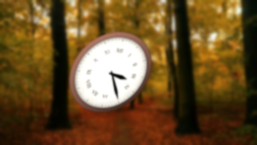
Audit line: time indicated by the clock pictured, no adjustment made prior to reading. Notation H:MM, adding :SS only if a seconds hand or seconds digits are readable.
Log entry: 3:25
